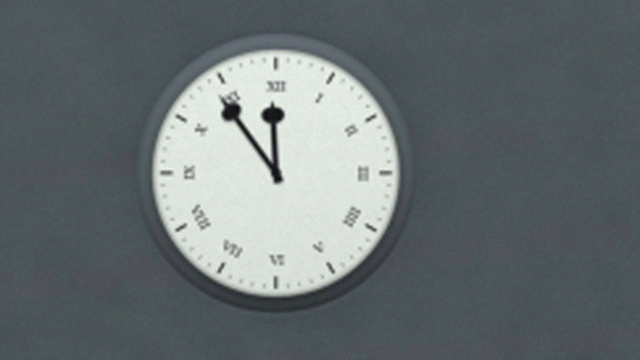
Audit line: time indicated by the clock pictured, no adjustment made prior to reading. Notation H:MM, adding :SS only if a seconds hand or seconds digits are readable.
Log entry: 11:54
